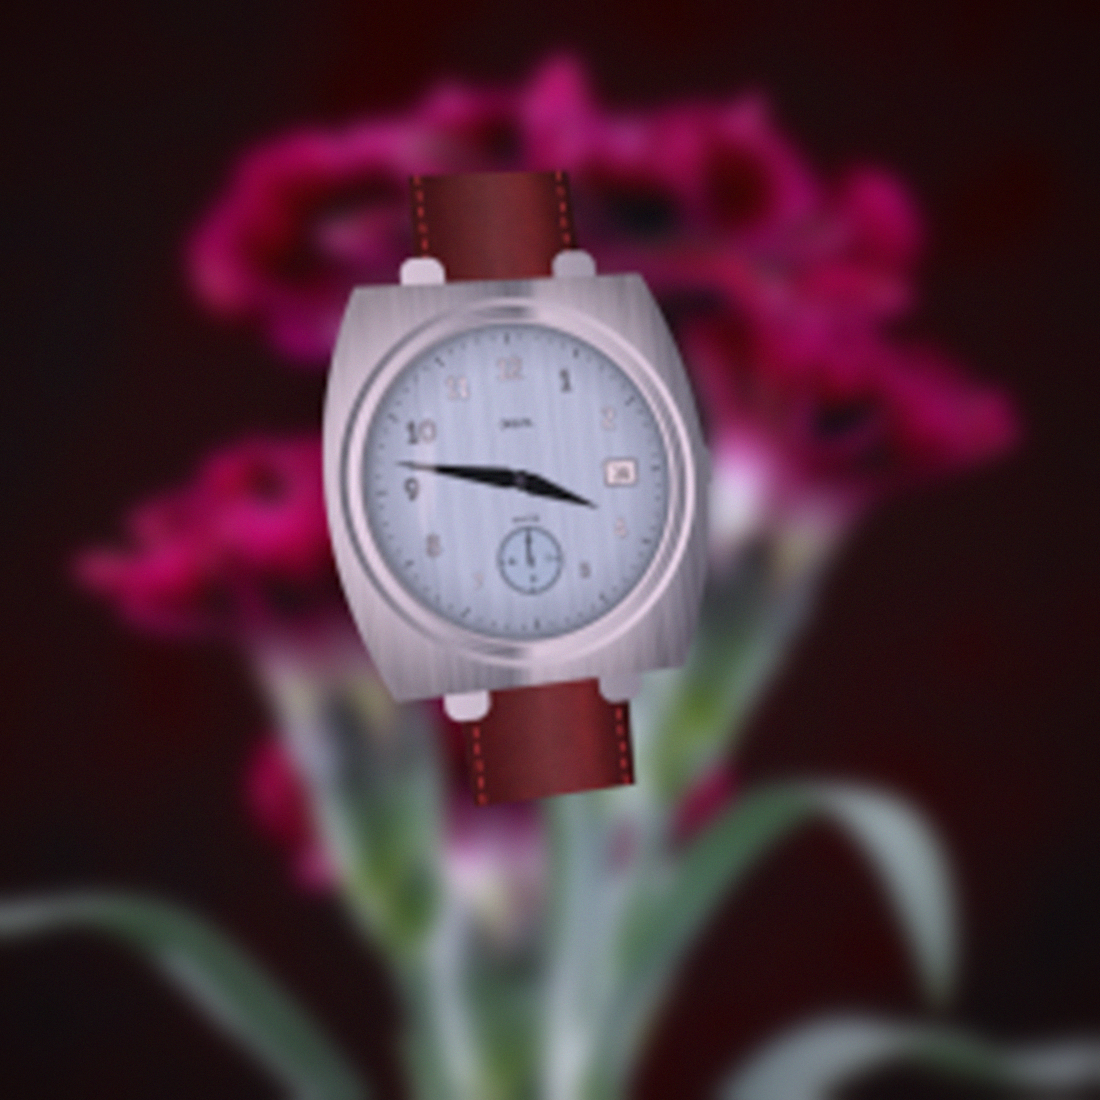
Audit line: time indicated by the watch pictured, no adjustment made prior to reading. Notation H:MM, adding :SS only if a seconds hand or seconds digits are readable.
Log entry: 3:47
